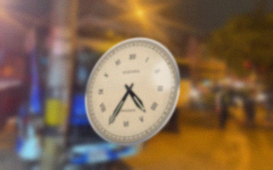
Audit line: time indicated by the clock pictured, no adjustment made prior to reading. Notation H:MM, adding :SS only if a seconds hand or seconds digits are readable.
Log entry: 4:35
